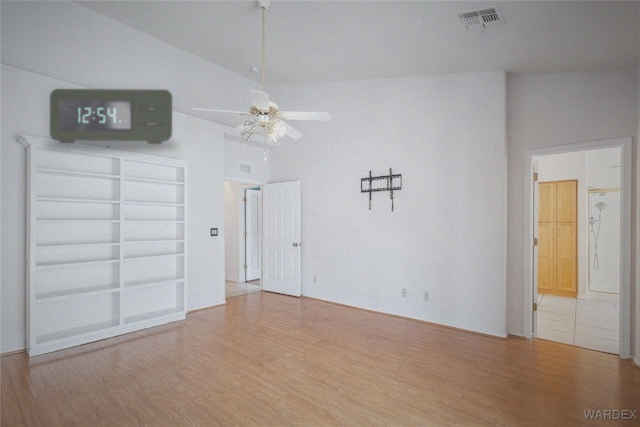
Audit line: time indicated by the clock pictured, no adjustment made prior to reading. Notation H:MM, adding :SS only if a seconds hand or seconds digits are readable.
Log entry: 12:54
